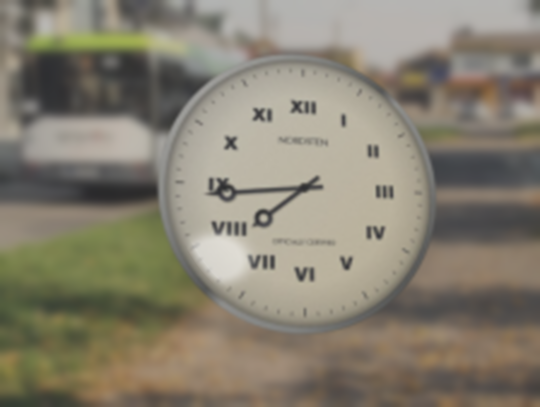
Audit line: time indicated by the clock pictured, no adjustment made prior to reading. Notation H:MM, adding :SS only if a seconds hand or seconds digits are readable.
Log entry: 7:44
